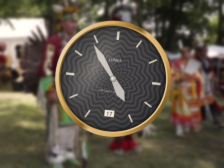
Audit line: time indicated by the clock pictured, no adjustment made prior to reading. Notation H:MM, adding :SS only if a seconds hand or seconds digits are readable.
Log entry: 4:54
